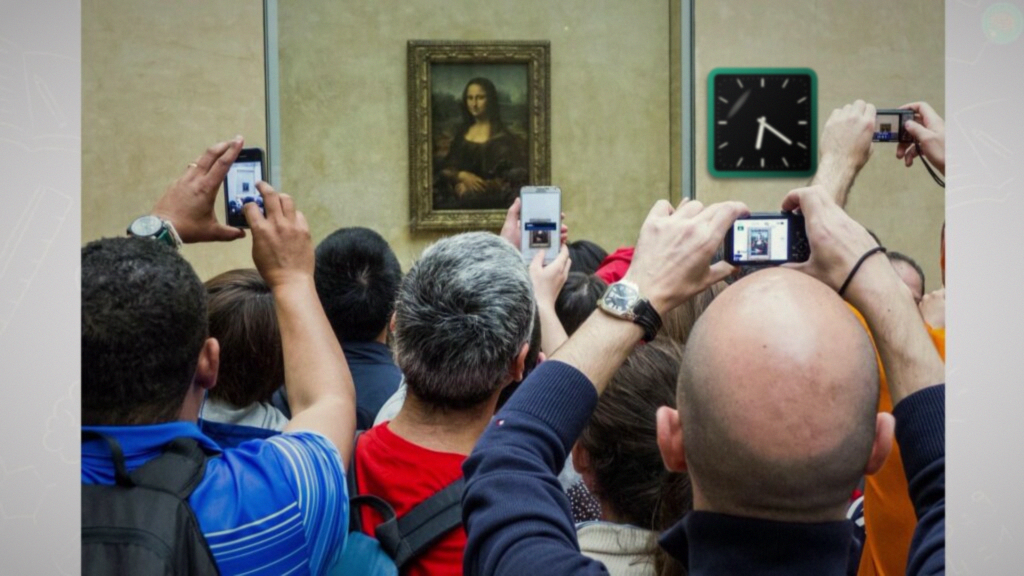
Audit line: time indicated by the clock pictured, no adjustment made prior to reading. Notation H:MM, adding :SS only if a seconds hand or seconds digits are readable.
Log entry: 6:21
